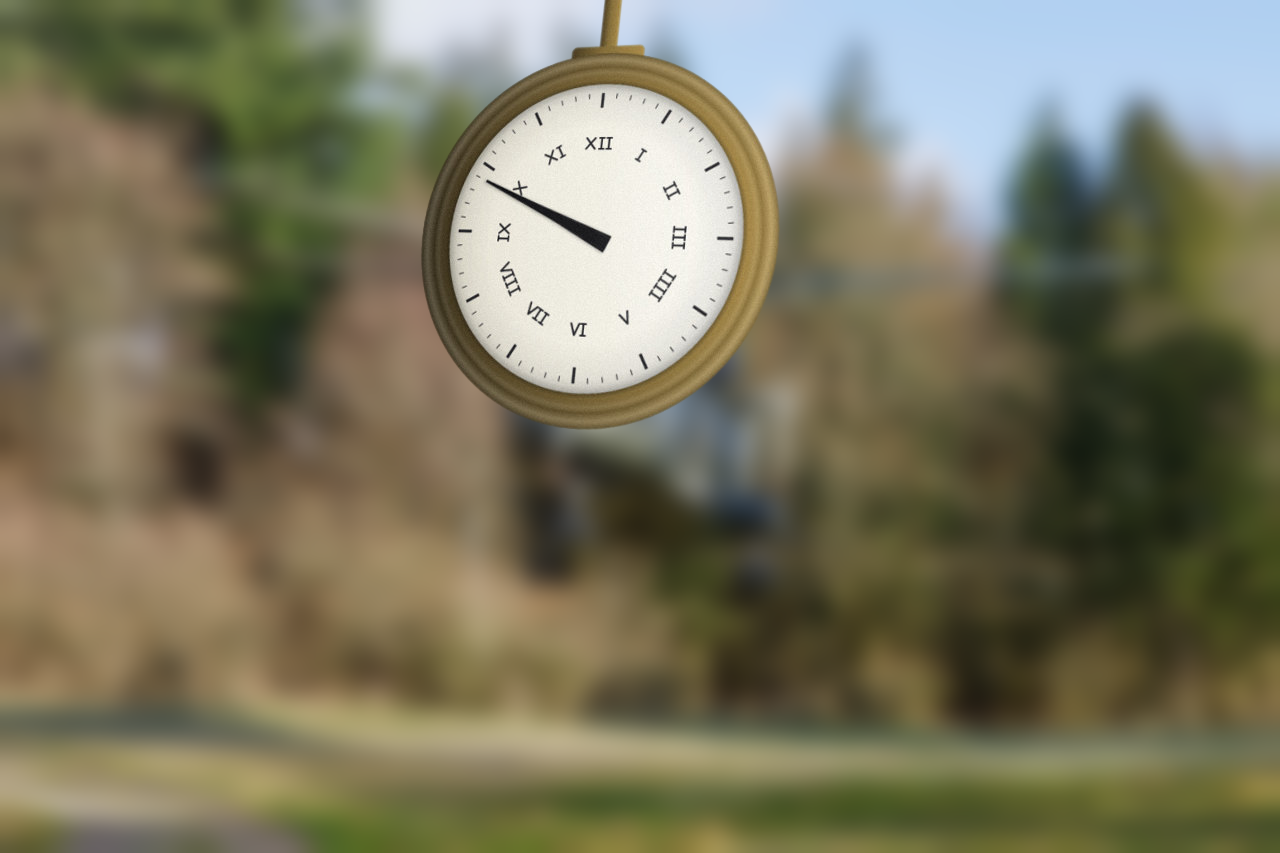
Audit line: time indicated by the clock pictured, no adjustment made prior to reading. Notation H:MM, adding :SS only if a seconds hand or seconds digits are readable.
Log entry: 9:49
